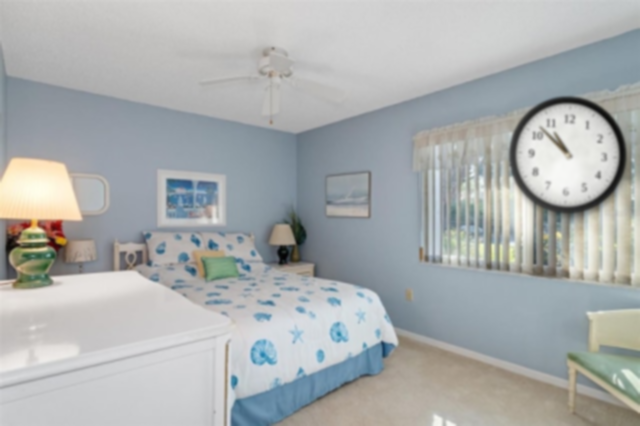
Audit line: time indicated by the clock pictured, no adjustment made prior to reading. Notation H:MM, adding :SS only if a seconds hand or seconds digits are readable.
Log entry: 10:52
